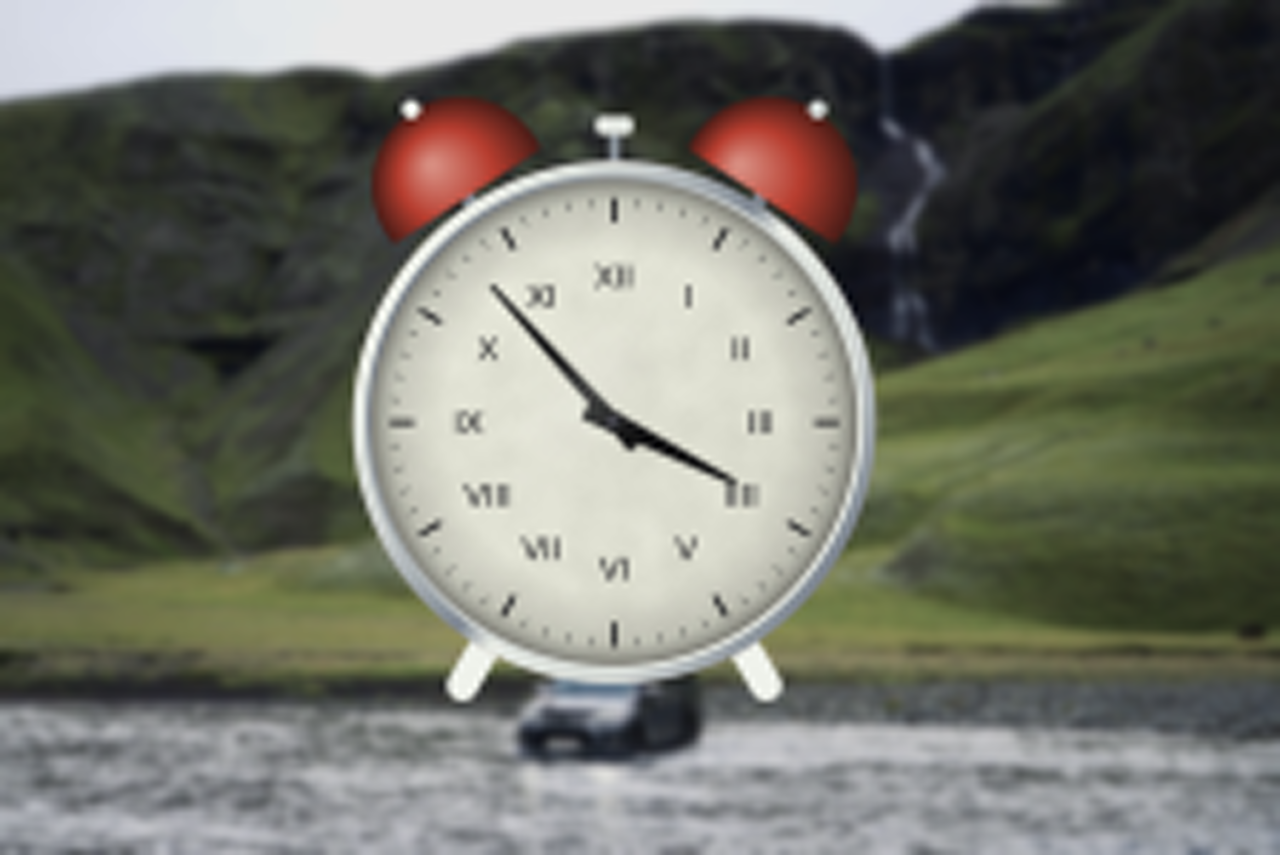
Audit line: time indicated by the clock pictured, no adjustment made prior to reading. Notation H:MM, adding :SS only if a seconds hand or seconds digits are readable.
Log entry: 3:53
